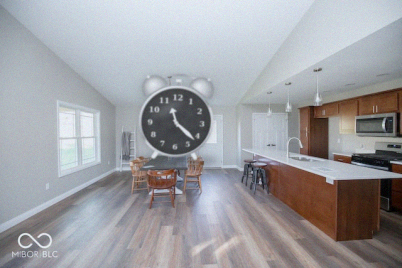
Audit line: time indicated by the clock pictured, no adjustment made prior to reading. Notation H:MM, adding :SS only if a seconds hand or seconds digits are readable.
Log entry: 11:22
